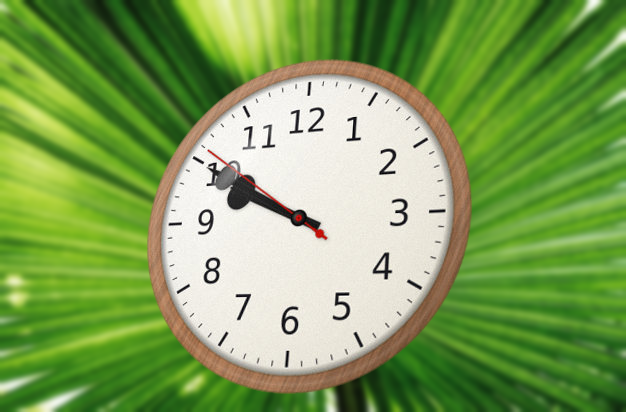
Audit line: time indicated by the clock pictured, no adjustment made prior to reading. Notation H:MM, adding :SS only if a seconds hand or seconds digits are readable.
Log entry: 9:49:51
